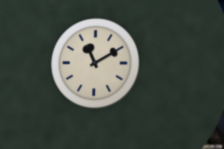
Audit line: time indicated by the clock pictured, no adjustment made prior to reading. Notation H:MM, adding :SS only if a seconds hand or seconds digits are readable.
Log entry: 11:10
